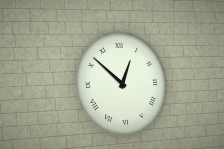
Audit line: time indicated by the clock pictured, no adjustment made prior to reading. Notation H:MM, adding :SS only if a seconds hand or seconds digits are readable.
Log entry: 12:52
